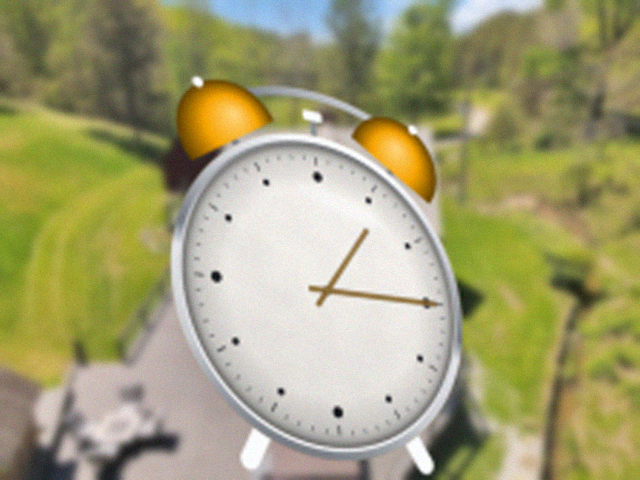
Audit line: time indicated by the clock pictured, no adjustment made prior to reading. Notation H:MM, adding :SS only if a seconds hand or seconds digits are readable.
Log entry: 1:15
